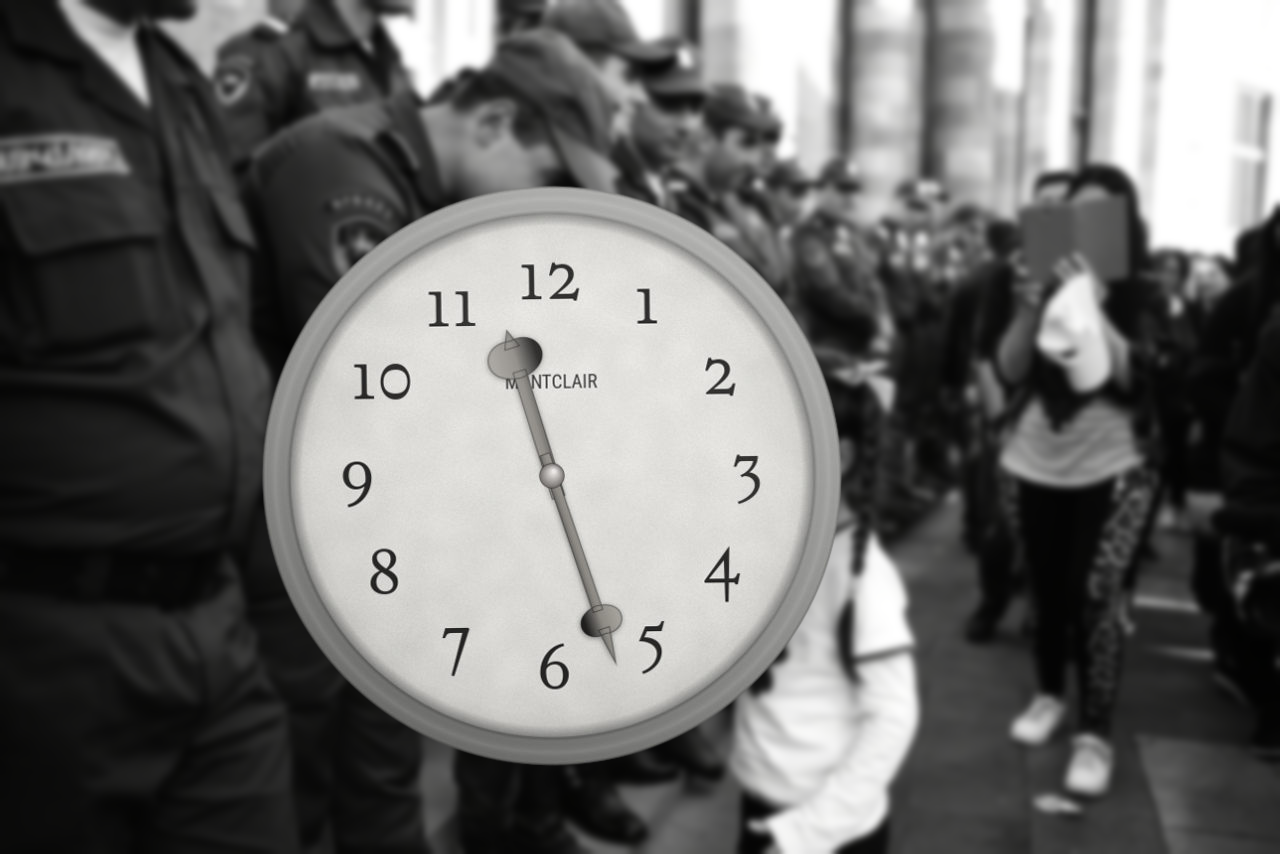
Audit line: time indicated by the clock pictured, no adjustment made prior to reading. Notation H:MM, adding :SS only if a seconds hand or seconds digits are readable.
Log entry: 11:27
